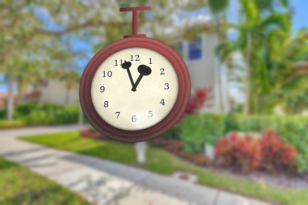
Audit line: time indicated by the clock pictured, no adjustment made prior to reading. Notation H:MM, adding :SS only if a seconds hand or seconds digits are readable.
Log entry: 12:57
